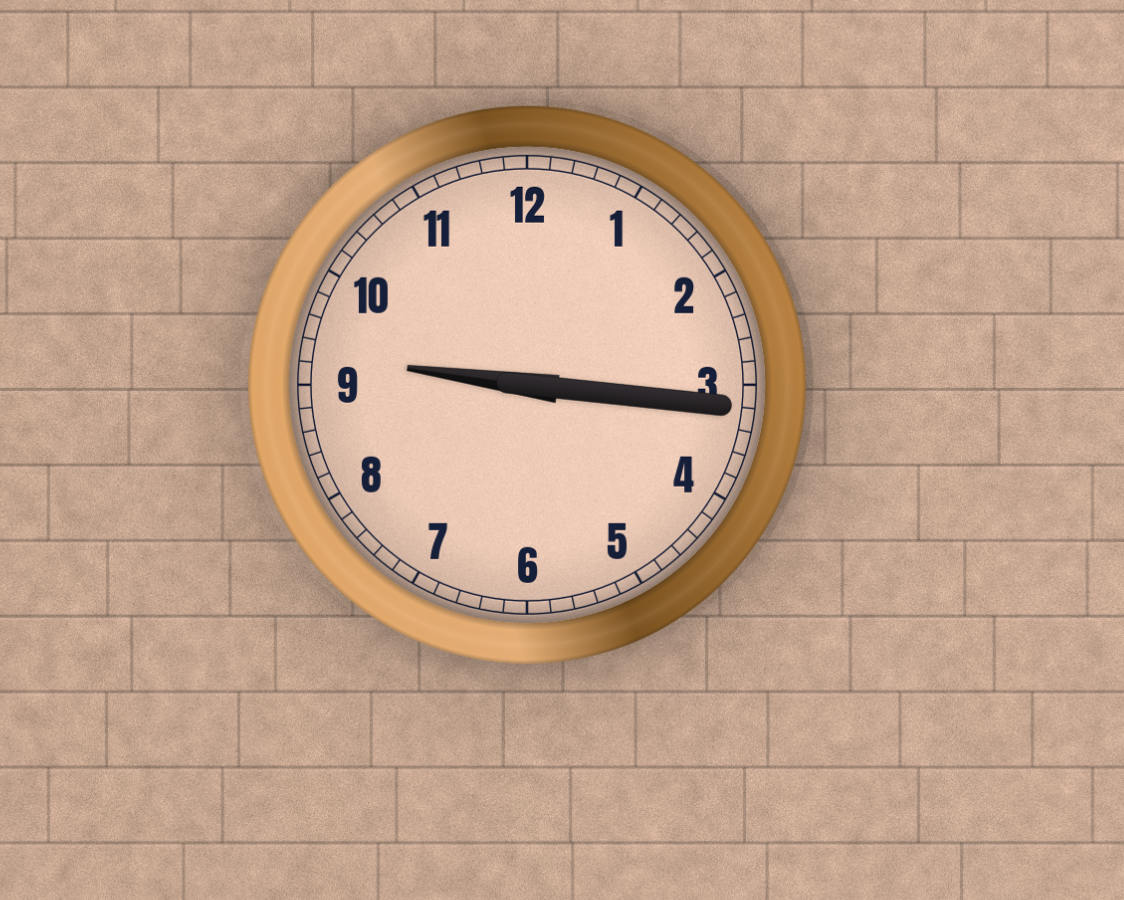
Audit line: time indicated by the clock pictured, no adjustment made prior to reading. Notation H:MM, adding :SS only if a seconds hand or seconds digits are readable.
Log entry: 9:16
